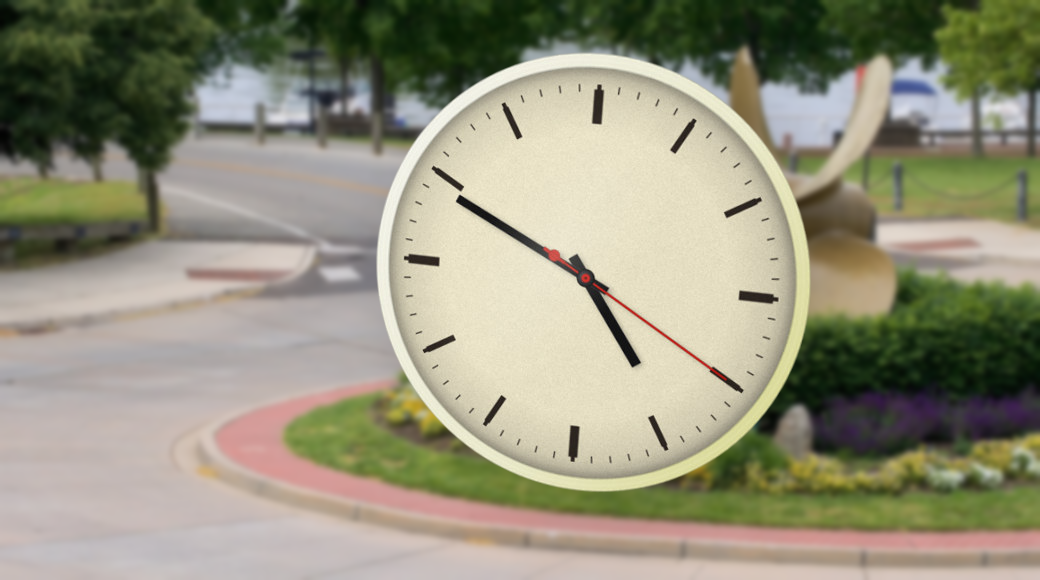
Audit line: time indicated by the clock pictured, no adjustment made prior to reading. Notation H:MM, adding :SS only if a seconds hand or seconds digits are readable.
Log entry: 4:49:20
